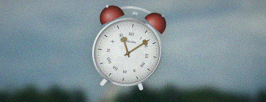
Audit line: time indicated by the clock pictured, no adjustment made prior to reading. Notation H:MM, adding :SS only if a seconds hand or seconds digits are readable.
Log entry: 11:08
